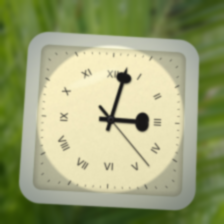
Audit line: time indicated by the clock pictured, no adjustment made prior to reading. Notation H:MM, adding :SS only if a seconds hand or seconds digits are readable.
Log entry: 3:02:23
